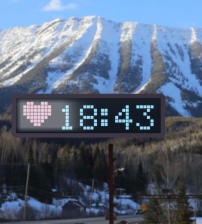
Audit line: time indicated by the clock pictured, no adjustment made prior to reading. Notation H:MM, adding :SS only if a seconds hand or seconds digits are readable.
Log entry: 18:43
